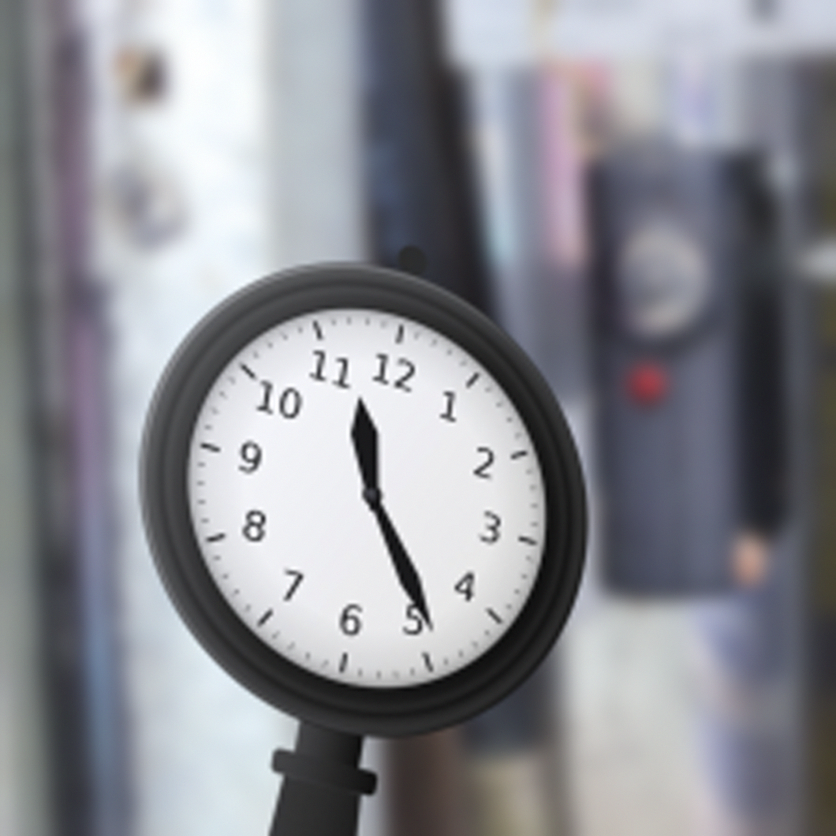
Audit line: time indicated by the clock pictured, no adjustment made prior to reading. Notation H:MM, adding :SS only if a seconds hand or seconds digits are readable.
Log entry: 11:24
